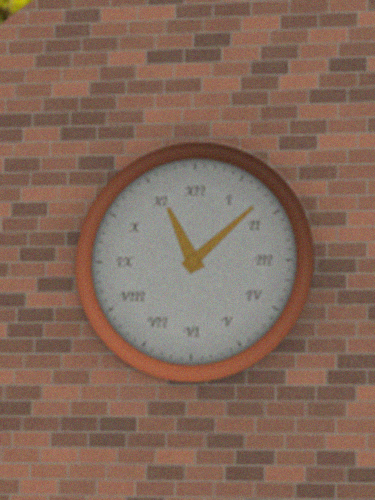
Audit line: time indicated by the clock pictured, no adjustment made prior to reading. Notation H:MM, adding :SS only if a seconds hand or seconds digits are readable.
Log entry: 11:08
